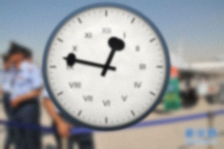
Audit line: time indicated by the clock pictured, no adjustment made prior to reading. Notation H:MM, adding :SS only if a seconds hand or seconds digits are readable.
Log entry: 12:47
